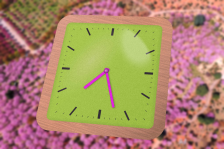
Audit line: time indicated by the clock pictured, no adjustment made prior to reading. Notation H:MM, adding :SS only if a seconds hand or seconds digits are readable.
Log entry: 7:27
